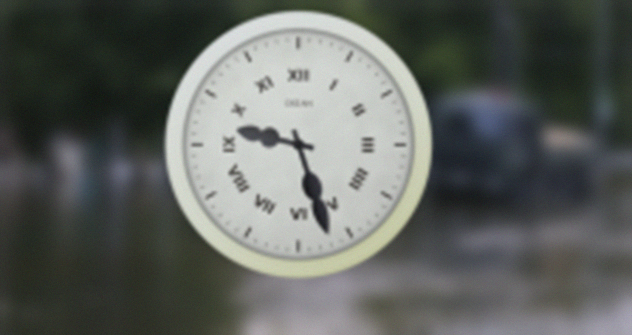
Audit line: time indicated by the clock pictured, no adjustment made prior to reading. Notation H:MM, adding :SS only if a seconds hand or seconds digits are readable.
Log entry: 9:27
